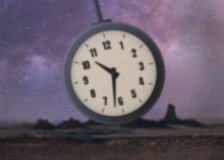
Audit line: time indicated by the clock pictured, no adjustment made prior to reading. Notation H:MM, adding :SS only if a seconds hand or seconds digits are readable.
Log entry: 10:32
